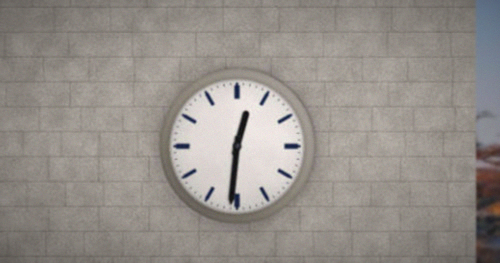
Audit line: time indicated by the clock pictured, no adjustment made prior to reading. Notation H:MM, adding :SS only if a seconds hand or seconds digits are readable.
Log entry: 12:31
